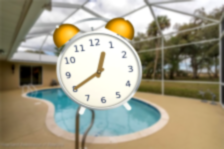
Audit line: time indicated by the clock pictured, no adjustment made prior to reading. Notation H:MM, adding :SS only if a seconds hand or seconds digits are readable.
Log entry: 12:40
